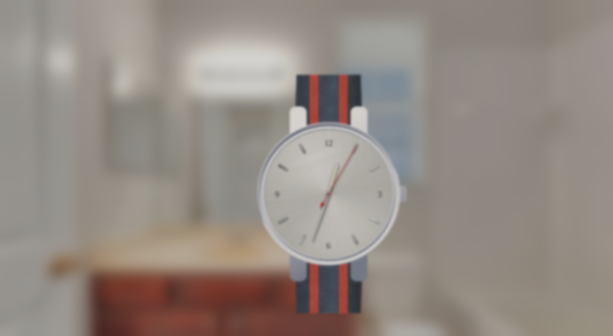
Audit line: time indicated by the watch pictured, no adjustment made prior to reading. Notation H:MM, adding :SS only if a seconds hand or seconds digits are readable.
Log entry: 12:33:05
